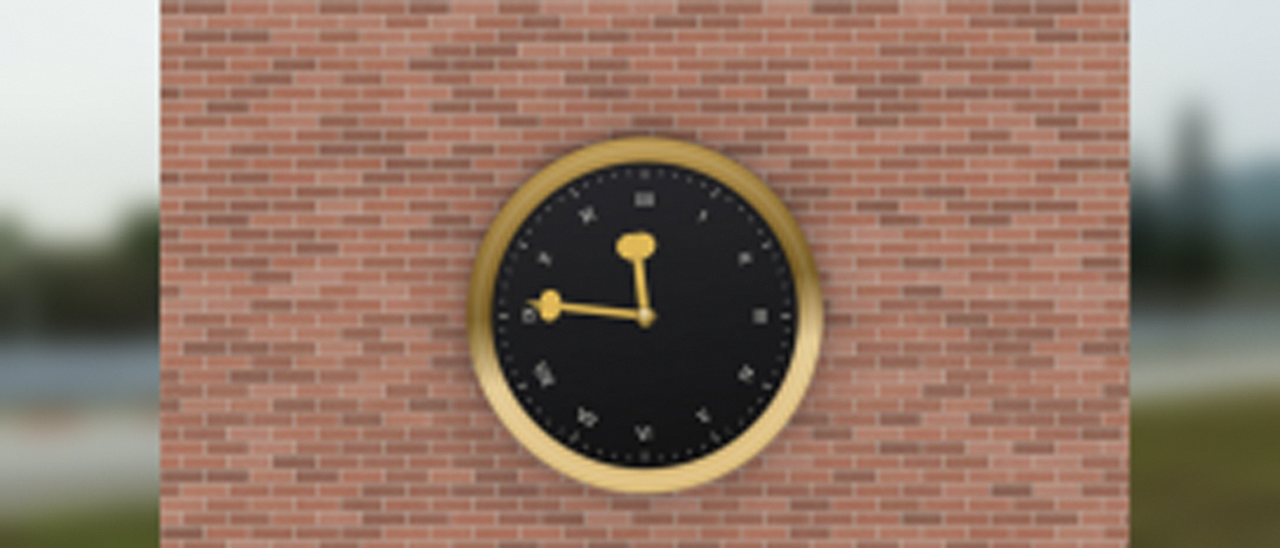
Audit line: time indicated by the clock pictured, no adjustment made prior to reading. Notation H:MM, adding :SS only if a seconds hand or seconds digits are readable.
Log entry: 11:46
